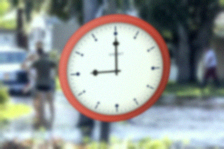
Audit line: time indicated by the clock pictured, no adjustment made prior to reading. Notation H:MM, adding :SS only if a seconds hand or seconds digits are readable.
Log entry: 9:00
